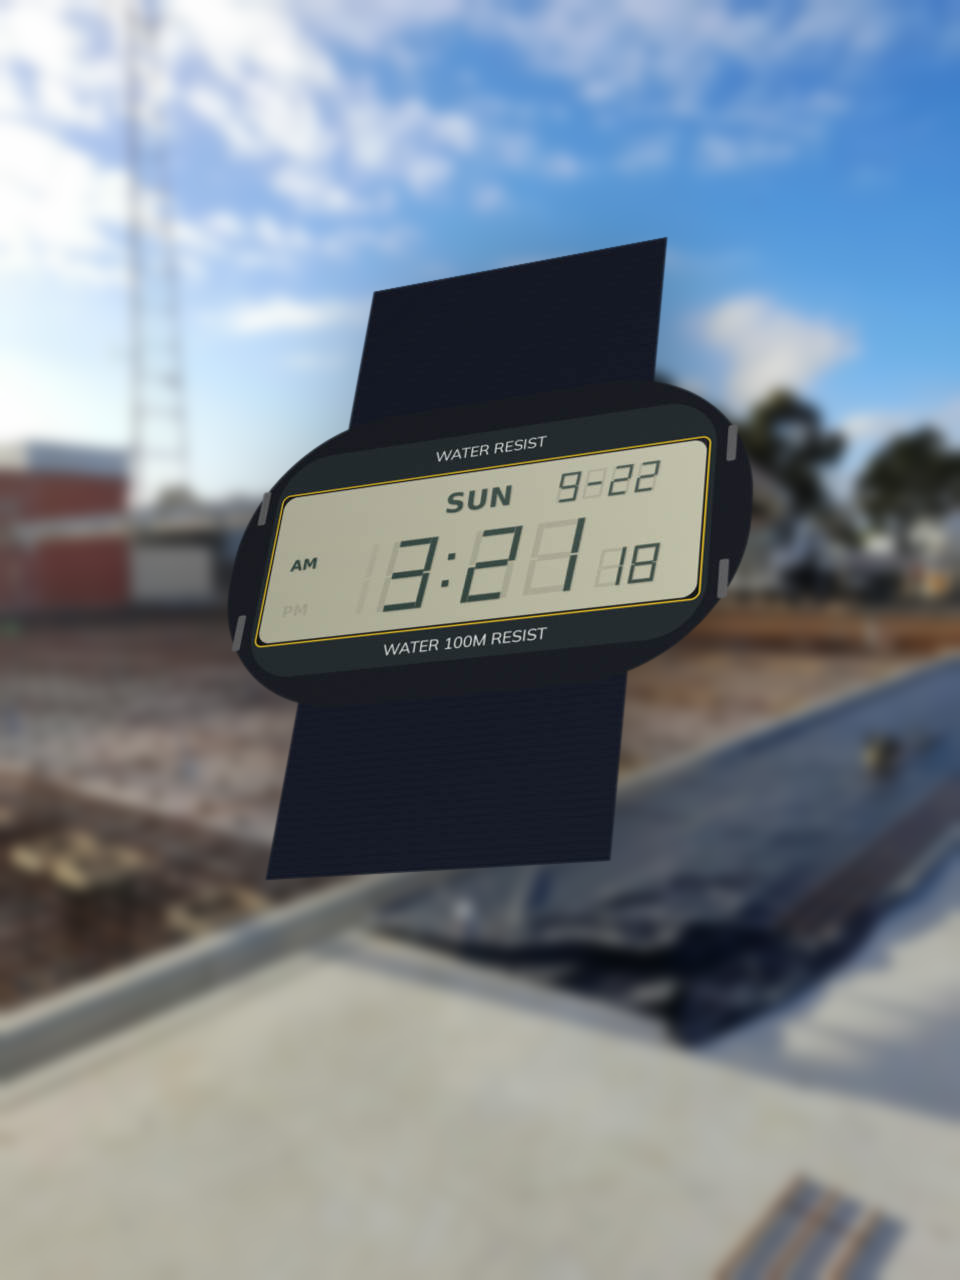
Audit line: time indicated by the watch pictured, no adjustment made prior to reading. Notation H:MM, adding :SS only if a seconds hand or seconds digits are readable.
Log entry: 3:21:18
